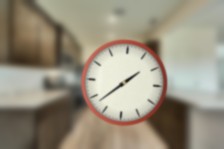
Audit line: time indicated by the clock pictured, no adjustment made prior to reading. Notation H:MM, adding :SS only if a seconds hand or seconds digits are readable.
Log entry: 1:38
